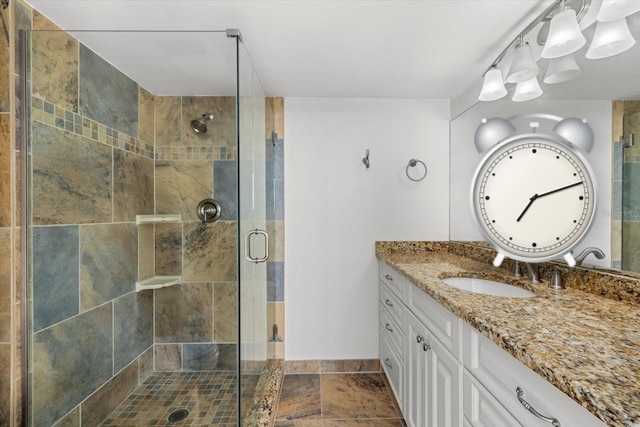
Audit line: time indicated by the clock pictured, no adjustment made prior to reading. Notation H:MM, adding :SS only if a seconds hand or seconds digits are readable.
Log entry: 7:12
